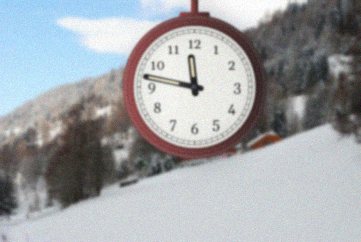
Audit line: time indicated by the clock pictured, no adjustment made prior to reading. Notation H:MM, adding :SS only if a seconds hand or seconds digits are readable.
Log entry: 11:47
